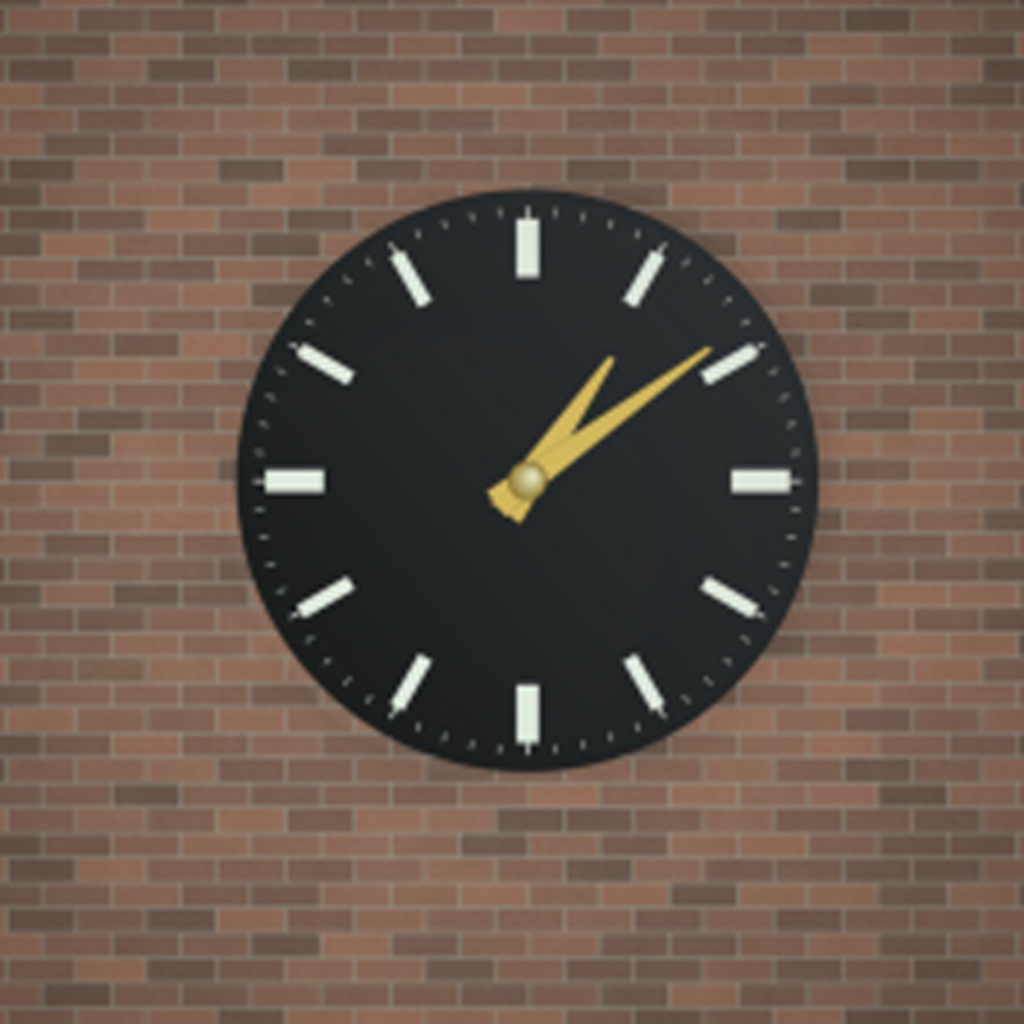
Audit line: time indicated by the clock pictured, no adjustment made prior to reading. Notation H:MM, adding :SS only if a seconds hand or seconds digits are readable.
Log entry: 1:09
